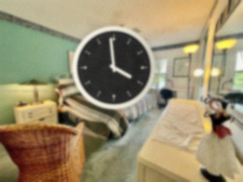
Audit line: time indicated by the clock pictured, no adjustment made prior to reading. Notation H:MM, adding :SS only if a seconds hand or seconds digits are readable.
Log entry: 3:59
